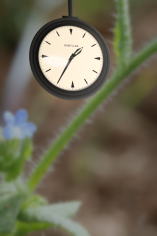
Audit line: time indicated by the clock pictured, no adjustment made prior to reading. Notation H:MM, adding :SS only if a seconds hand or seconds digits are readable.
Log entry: 1:35
